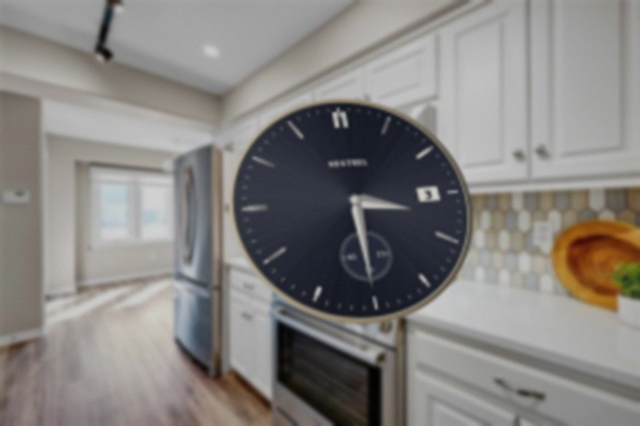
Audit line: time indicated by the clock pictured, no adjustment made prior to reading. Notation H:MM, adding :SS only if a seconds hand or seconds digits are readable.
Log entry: 3:30
